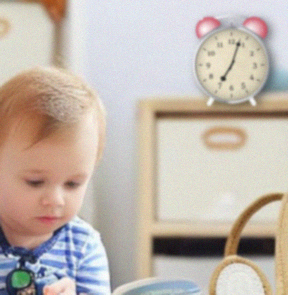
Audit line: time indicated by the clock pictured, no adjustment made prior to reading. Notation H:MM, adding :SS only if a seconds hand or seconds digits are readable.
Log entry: 7:03
